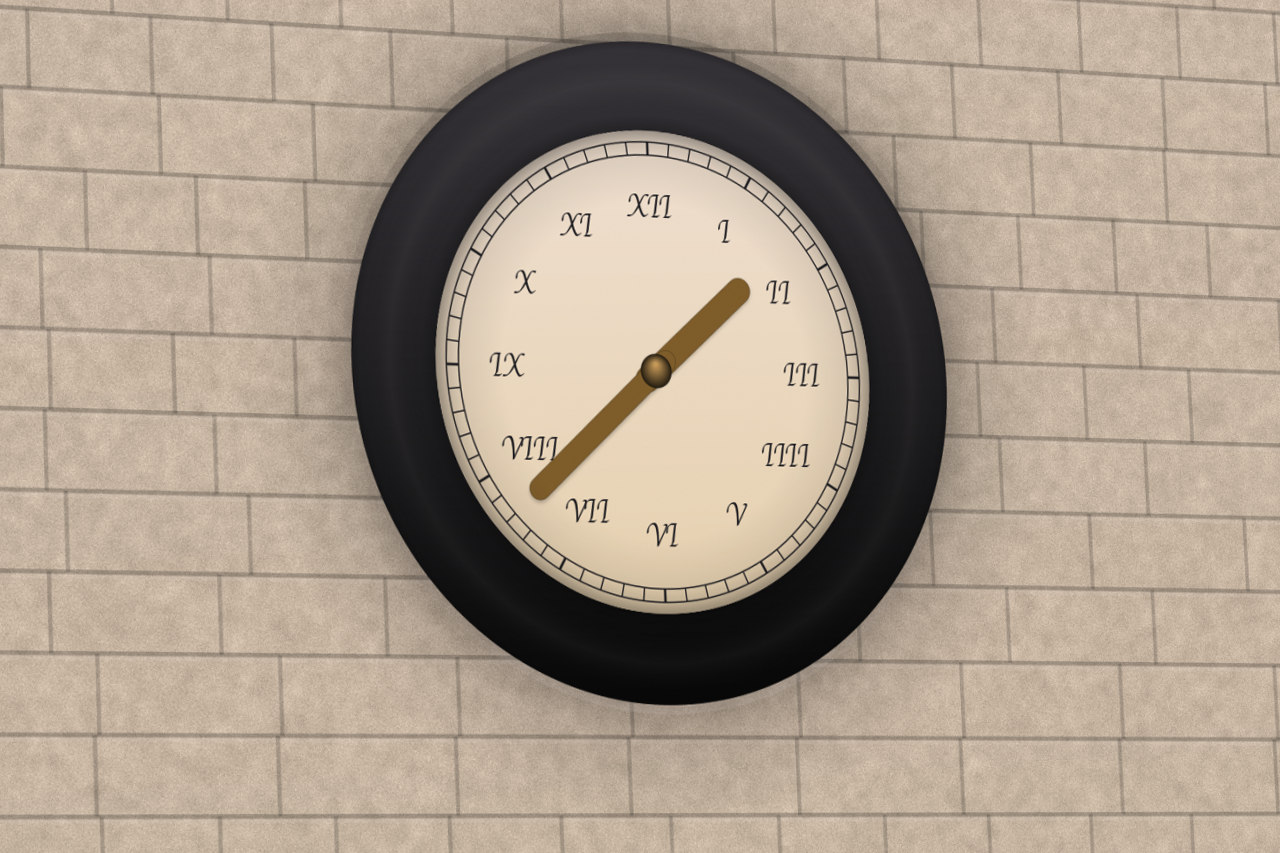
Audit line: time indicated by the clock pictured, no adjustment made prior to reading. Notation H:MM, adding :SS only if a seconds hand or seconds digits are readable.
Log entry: 1:38
